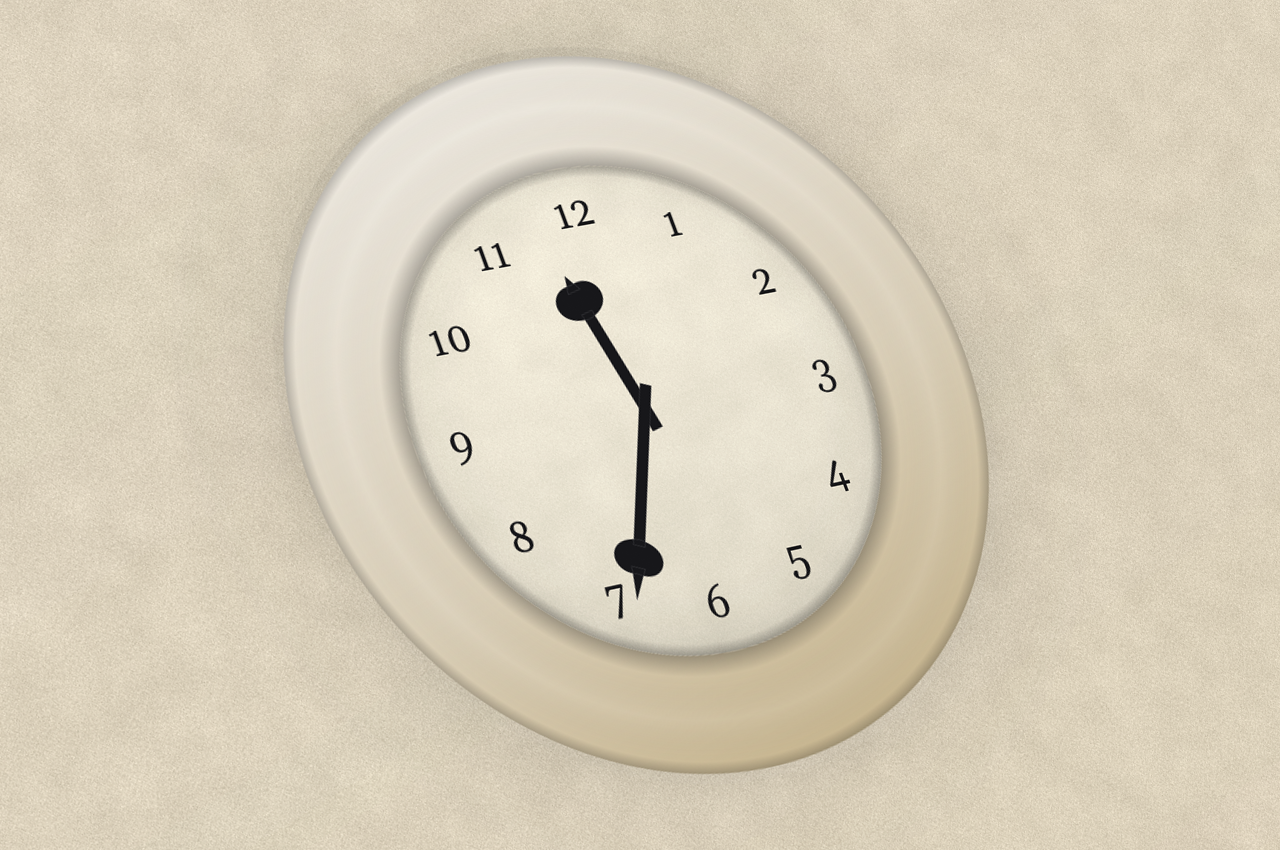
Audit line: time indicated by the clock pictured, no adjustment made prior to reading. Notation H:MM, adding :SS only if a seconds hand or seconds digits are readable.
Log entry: 11:34
